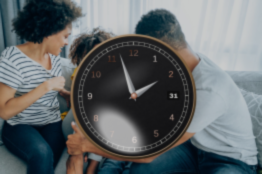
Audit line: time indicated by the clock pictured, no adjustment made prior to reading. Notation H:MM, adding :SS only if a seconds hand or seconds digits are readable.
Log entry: 1:57
